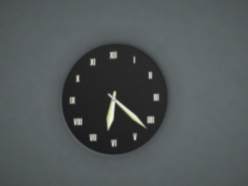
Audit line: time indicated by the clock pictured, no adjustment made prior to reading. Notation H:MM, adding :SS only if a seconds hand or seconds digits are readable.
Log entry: 6:22
